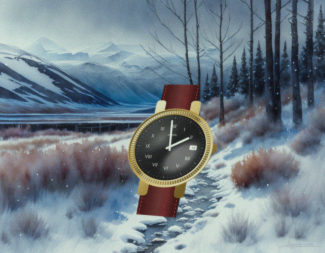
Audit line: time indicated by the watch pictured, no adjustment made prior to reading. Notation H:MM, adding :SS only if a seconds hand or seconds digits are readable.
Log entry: 1:59
